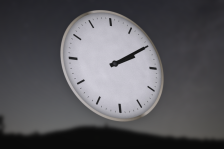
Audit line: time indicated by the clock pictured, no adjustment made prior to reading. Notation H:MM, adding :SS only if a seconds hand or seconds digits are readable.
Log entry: 2:10
